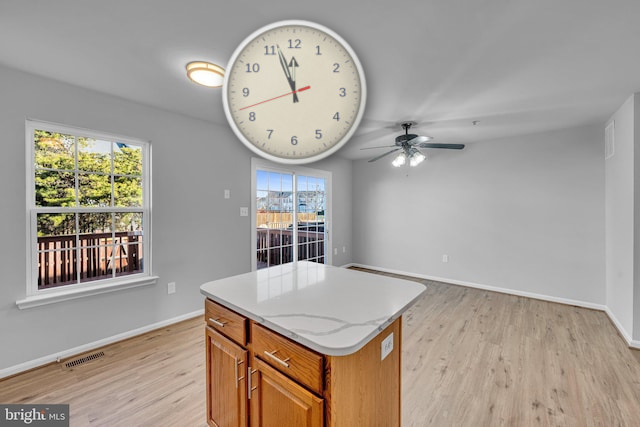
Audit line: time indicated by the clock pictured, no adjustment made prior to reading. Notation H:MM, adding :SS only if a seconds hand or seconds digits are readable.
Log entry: 11:56:42
